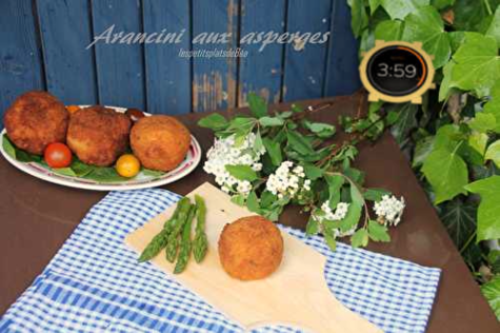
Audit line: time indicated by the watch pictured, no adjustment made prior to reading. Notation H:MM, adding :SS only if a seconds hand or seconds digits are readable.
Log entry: 3:59
